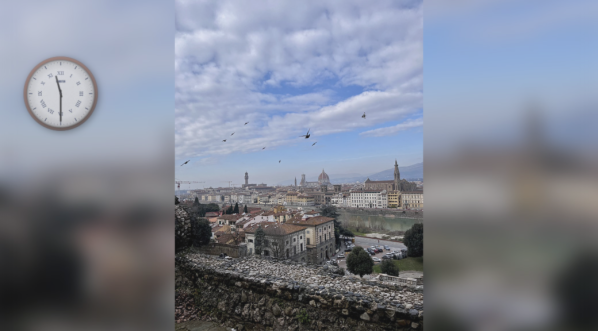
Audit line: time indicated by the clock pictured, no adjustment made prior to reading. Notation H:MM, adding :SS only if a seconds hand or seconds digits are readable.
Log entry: 11:30
